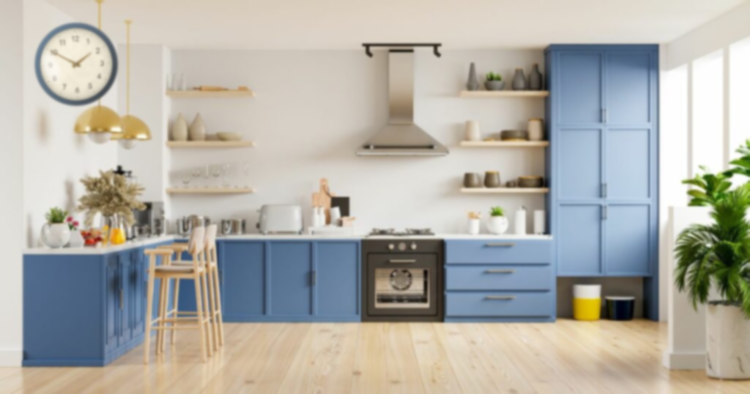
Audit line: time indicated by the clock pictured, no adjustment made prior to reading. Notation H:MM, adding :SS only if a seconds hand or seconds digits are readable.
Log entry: 1:50
